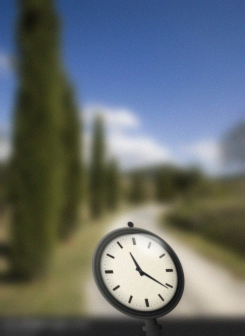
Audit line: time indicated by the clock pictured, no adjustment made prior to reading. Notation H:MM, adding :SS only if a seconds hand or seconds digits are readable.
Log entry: 11:21
